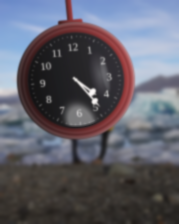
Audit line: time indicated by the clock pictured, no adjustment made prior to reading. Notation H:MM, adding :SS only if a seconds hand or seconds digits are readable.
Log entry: 4:24
